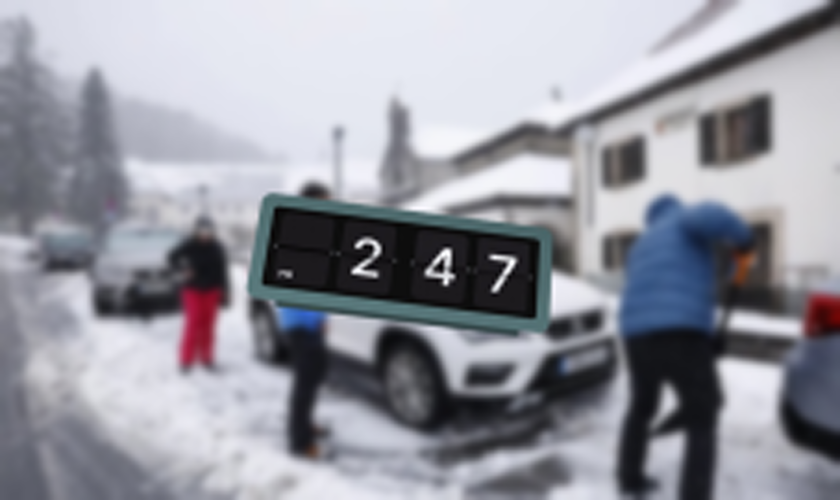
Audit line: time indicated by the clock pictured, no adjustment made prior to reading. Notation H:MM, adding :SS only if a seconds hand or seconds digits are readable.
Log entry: 2:47
